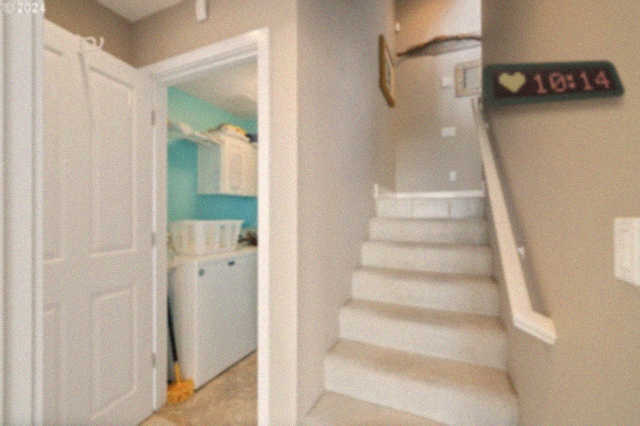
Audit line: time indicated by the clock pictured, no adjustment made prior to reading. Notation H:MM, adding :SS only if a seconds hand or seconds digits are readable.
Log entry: 10:14
